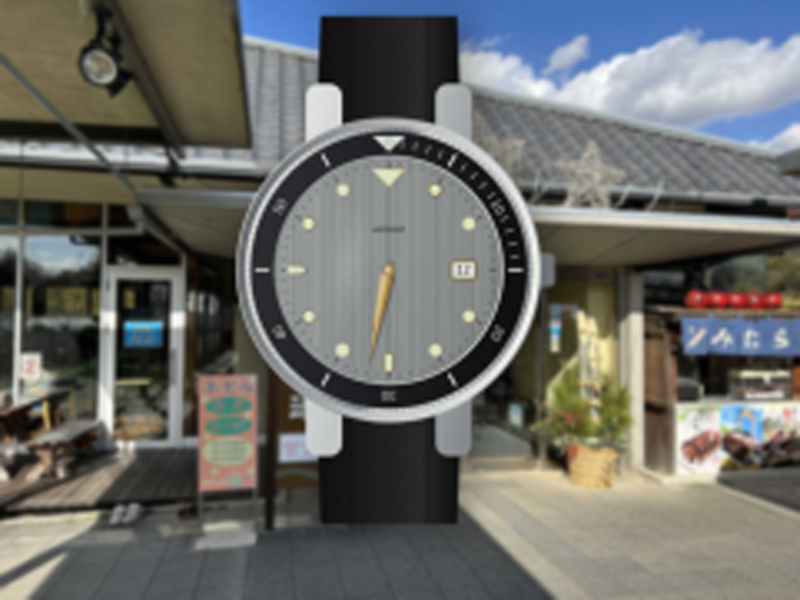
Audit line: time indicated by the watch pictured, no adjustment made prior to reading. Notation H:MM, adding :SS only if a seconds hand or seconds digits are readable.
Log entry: 6:32
